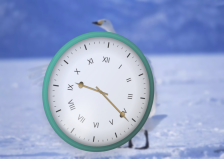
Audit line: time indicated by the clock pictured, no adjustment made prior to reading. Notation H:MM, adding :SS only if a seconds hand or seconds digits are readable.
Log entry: 9:21
